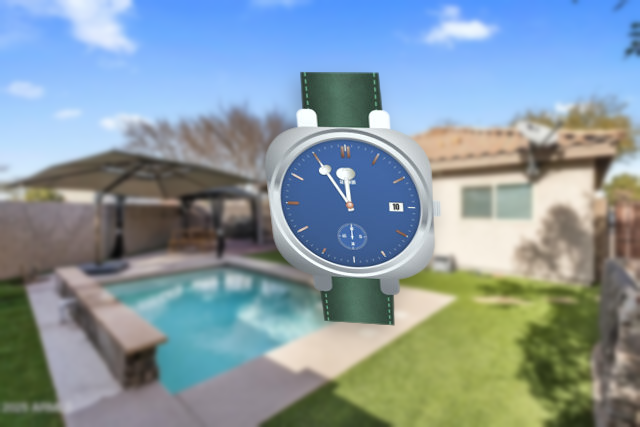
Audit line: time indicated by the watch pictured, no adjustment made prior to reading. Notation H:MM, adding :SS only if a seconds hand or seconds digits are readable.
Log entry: 11:55
